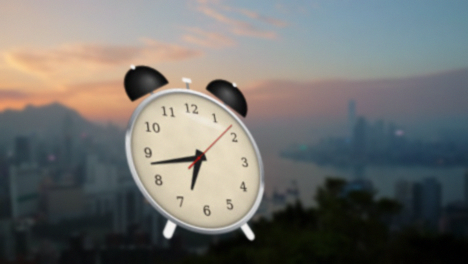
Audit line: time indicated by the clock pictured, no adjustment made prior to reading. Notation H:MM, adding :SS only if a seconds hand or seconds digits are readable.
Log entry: 6:43:08
